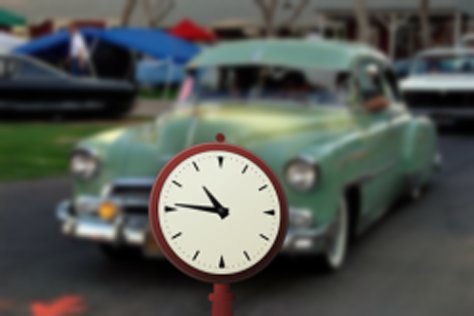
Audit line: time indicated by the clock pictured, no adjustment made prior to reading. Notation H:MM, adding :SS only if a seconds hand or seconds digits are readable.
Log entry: 10:46
